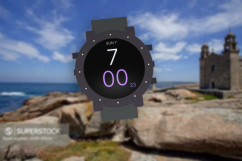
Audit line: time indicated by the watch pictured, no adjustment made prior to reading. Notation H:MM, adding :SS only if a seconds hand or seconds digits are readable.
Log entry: 7:00
